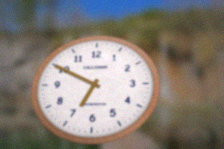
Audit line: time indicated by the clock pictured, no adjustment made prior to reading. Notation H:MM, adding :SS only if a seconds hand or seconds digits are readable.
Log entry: 6:50
